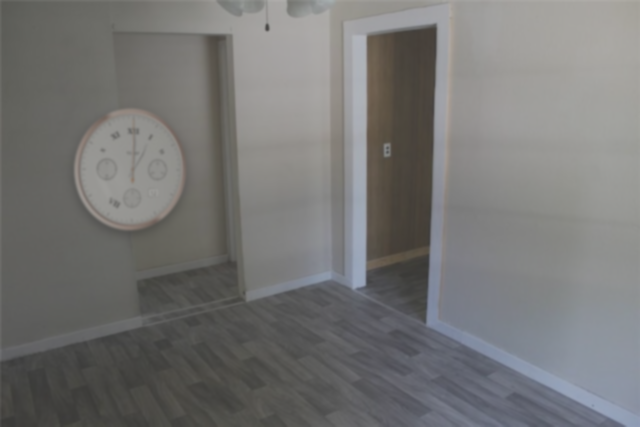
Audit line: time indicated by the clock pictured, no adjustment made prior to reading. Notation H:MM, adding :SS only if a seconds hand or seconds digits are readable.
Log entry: 1:00
